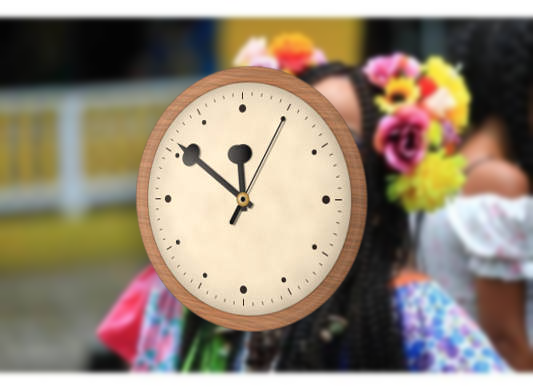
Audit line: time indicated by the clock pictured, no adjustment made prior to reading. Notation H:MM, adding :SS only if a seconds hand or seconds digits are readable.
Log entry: 11:51:05
